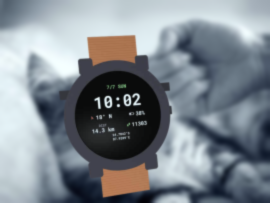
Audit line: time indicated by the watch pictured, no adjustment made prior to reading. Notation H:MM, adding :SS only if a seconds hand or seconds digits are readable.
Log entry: 10:02
